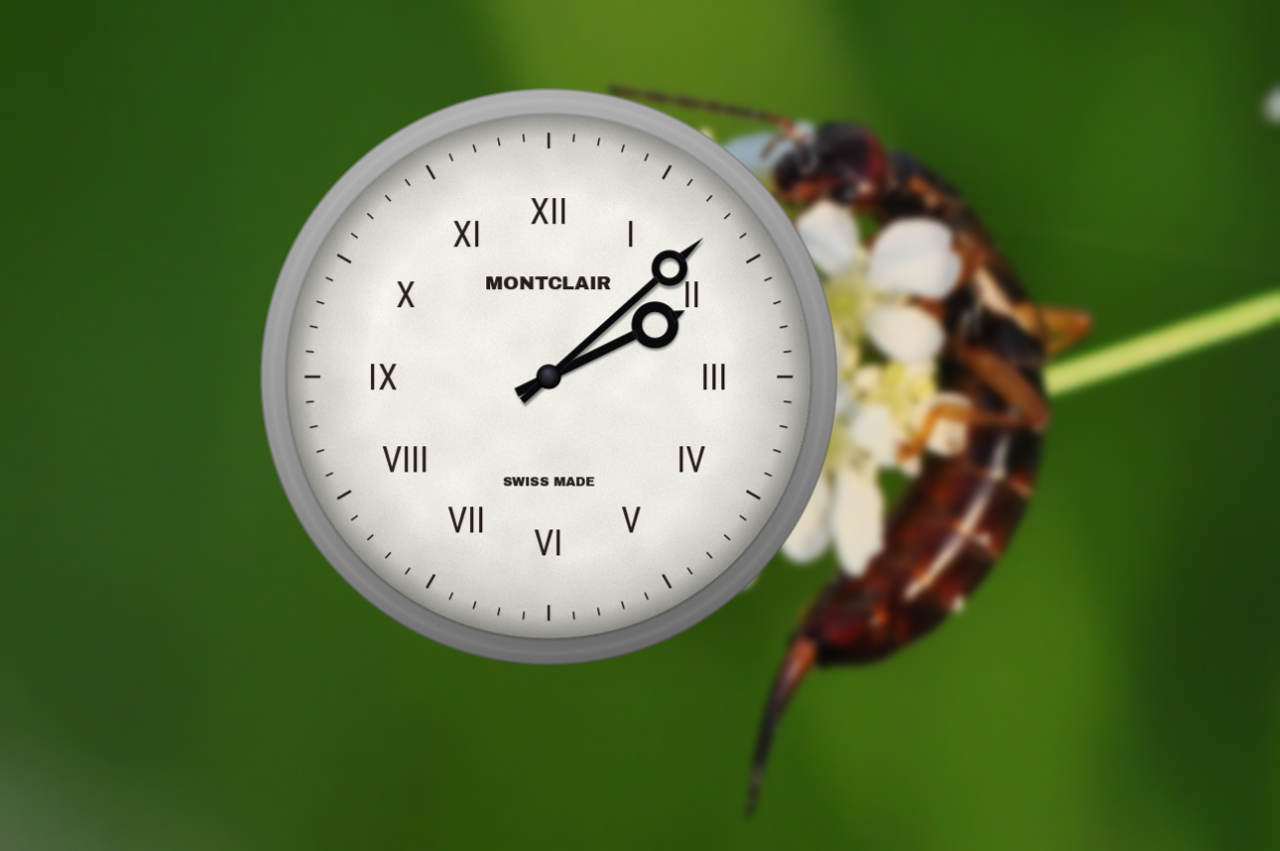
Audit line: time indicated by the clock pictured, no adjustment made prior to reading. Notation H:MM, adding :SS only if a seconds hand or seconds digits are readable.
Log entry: 2:08
